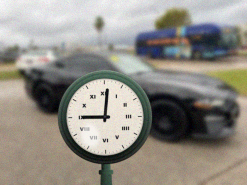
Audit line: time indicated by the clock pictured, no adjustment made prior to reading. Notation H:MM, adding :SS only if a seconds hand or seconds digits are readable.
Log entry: 9:01
